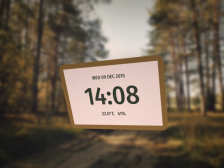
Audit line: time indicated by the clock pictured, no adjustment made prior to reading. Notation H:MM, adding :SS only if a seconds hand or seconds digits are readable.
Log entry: 14:08
